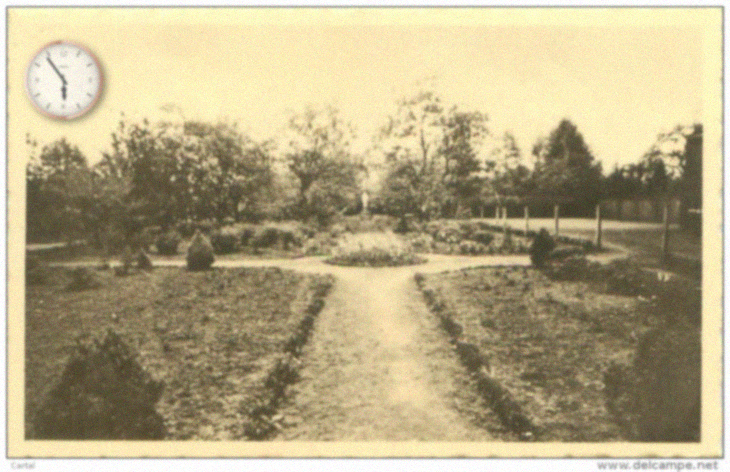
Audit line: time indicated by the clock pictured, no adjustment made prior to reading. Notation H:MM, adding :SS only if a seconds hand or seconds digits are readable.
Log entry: 5:54
